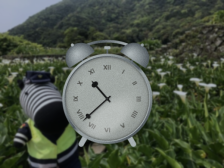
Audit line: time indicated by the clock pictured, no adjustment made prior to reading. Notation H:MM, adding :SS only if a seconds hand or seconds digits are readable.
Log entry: 10:38
